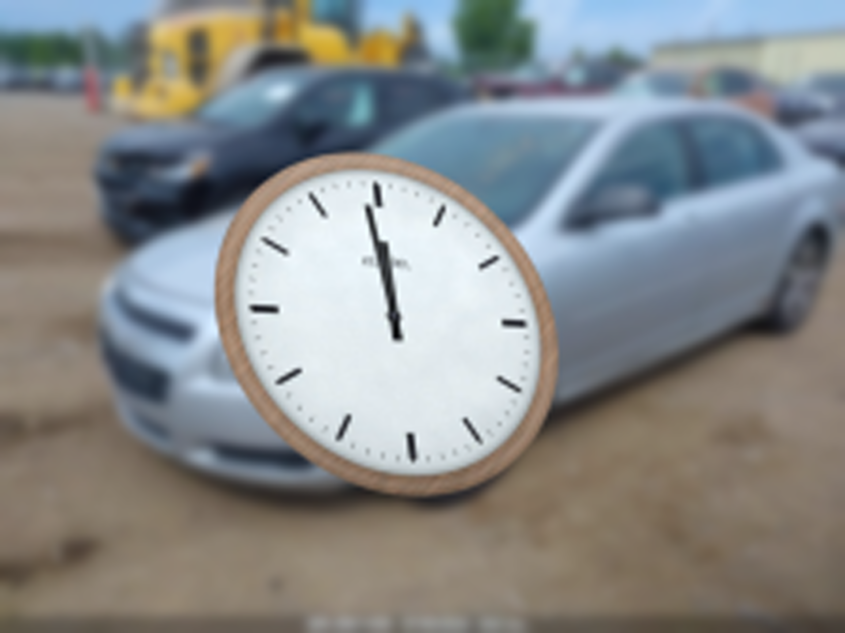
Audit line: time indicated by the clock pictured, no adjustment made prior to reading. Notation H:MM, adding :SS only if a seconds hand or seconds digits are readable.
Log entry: 11:59
